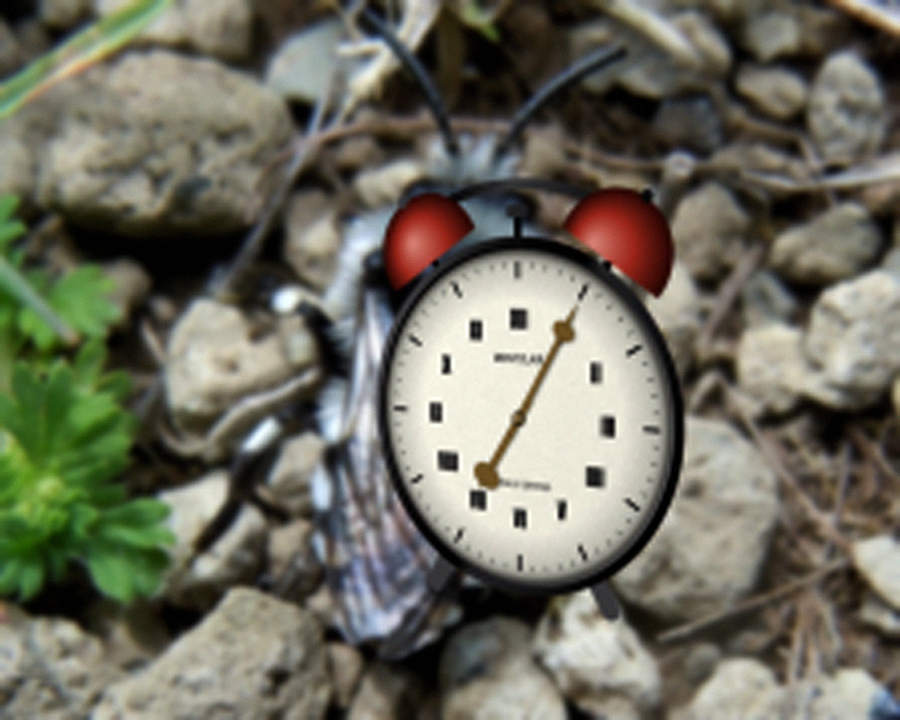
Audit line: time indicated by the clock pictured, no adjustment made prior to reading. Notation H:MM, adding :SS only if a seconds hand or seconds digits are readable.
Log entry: 7:05
